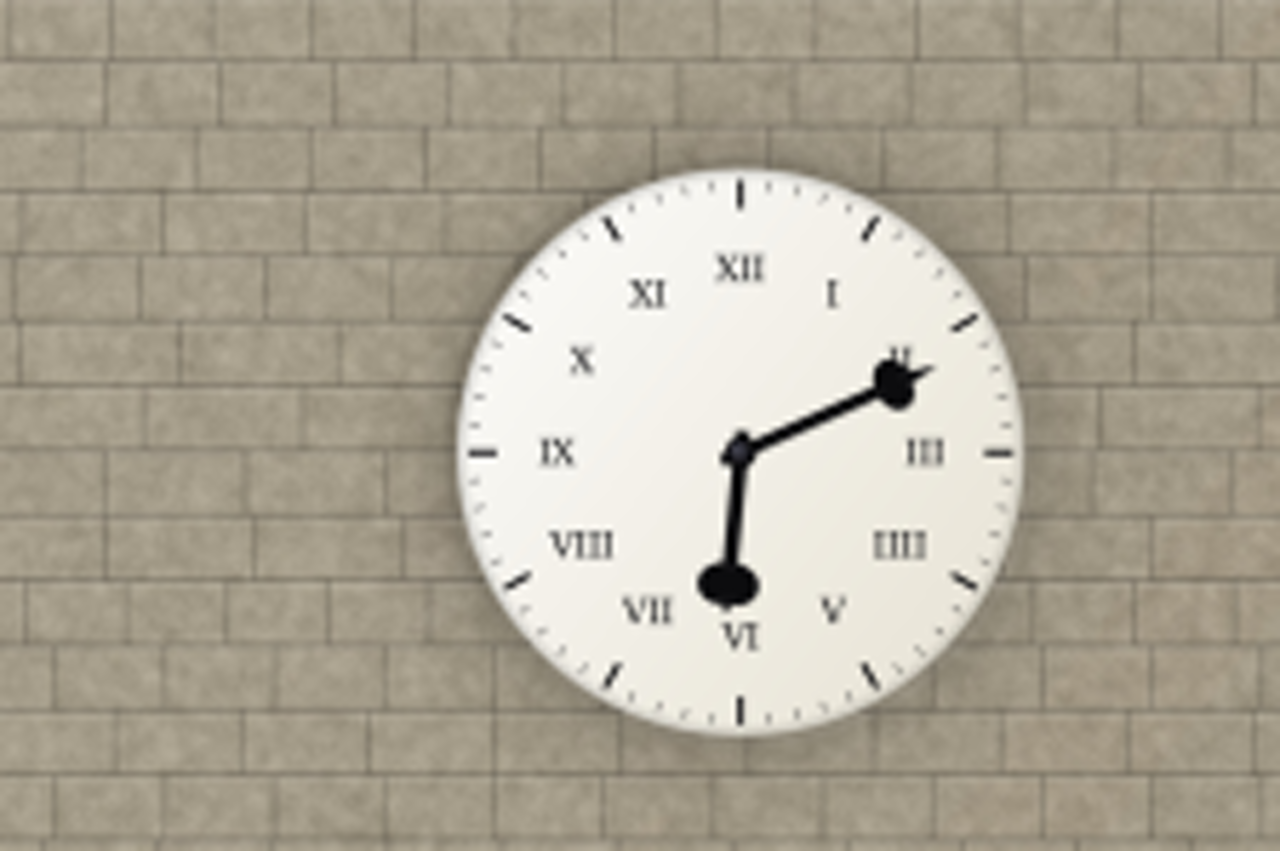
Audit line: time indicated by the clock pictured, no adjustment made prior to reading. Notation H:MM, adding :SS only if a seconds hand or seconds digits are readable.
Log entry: 6:11
